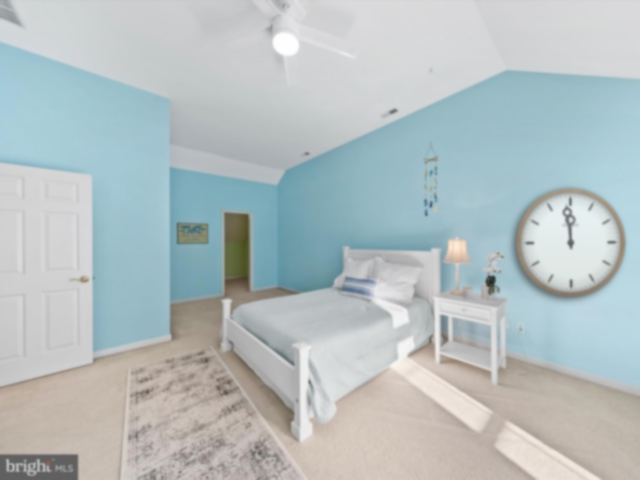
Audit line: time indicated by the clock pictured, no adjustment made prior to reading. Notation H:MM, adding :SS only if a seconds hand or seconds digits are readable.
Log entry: 11:59
